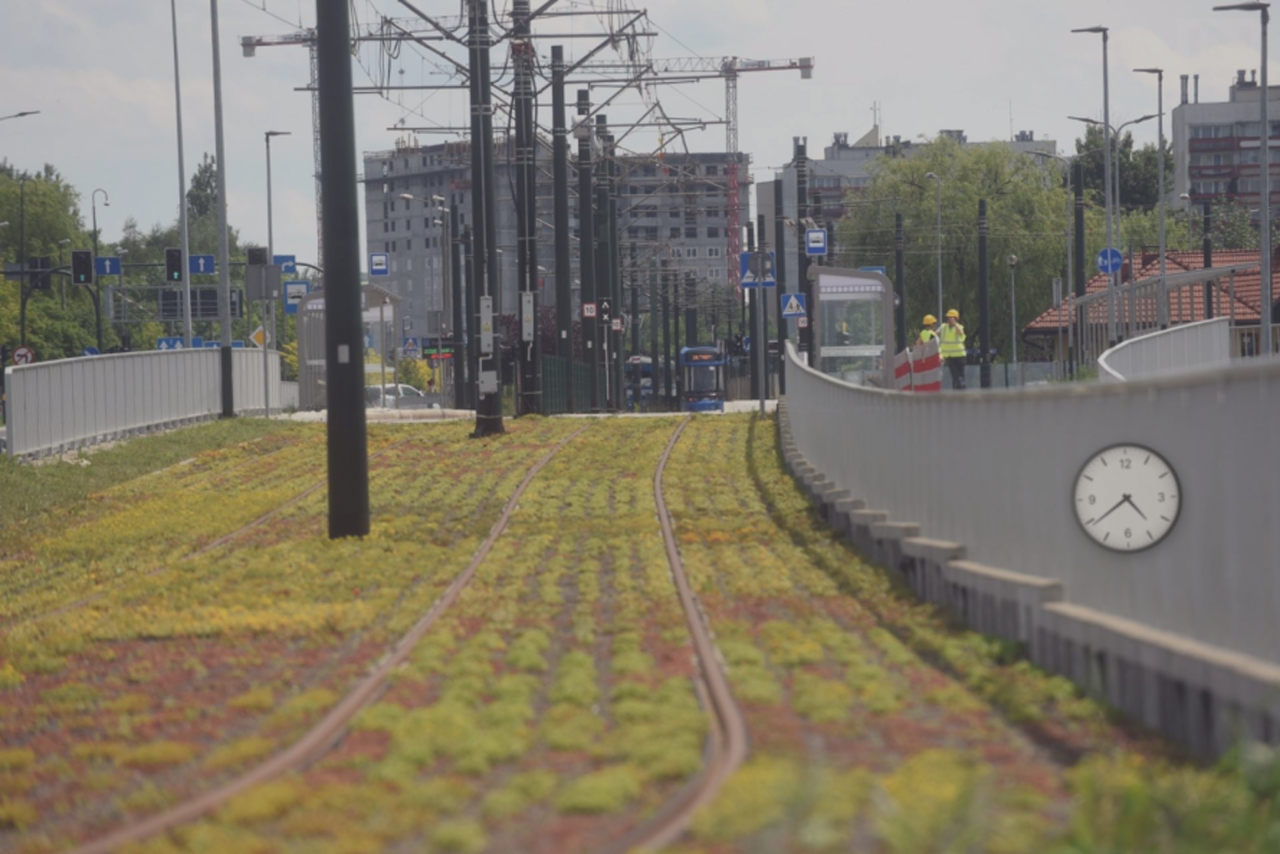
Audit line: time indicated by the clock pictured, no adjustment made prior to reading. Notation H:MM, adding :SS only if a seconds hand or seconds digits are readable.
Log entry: 4:39
